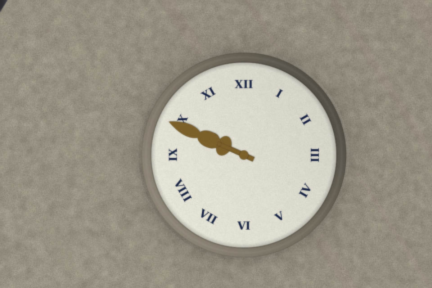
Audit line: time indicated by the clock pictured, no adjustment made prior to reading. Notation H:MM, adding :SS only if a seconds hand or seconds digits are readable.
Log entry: 9:49
